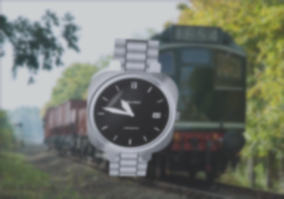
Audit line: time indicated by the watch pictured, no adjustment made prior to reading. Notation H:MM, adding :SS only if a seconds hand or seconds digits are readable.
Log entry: 10:47
